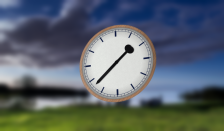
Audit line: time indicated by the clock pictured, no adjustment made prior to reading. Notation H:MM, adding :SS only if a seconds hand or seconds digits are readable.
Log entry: 1:38
